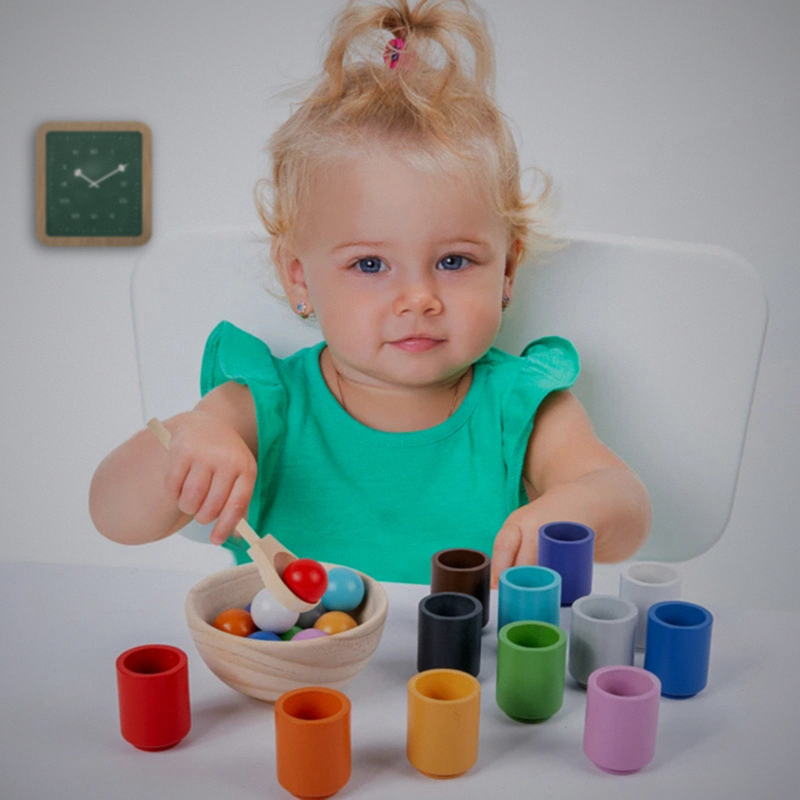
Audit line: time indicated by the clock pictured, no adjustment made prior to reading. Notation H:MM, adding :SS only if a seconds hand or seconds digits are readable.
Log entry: 10:10
